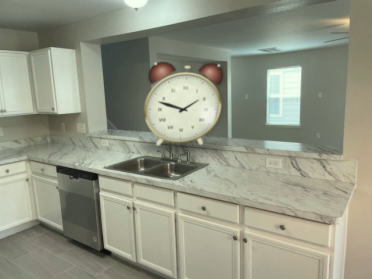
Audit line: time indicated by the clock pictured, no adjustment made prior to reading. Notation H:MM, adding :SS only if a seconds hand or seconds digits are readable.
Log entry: 1:48
